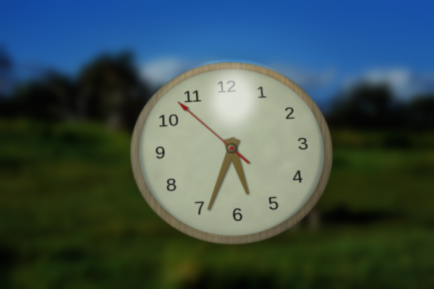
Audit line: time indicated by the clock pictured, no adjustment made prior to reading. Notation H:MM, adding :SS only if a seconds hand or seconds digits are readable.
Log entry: 5:33:53
